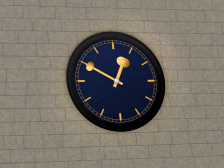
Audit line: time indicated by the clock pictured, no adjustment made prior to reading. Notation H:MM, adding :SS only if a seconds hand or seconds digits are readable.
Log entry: 12:50
